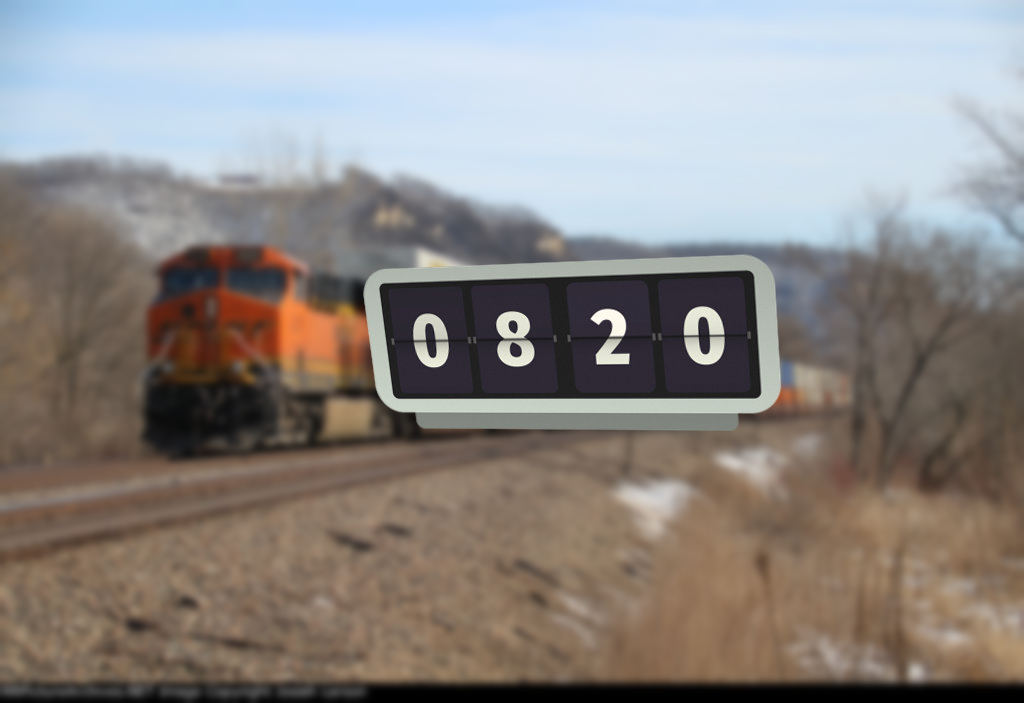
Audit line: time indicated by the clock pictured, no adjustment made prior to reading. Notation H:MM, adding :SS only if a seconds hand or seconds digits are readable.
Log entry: 8:20
